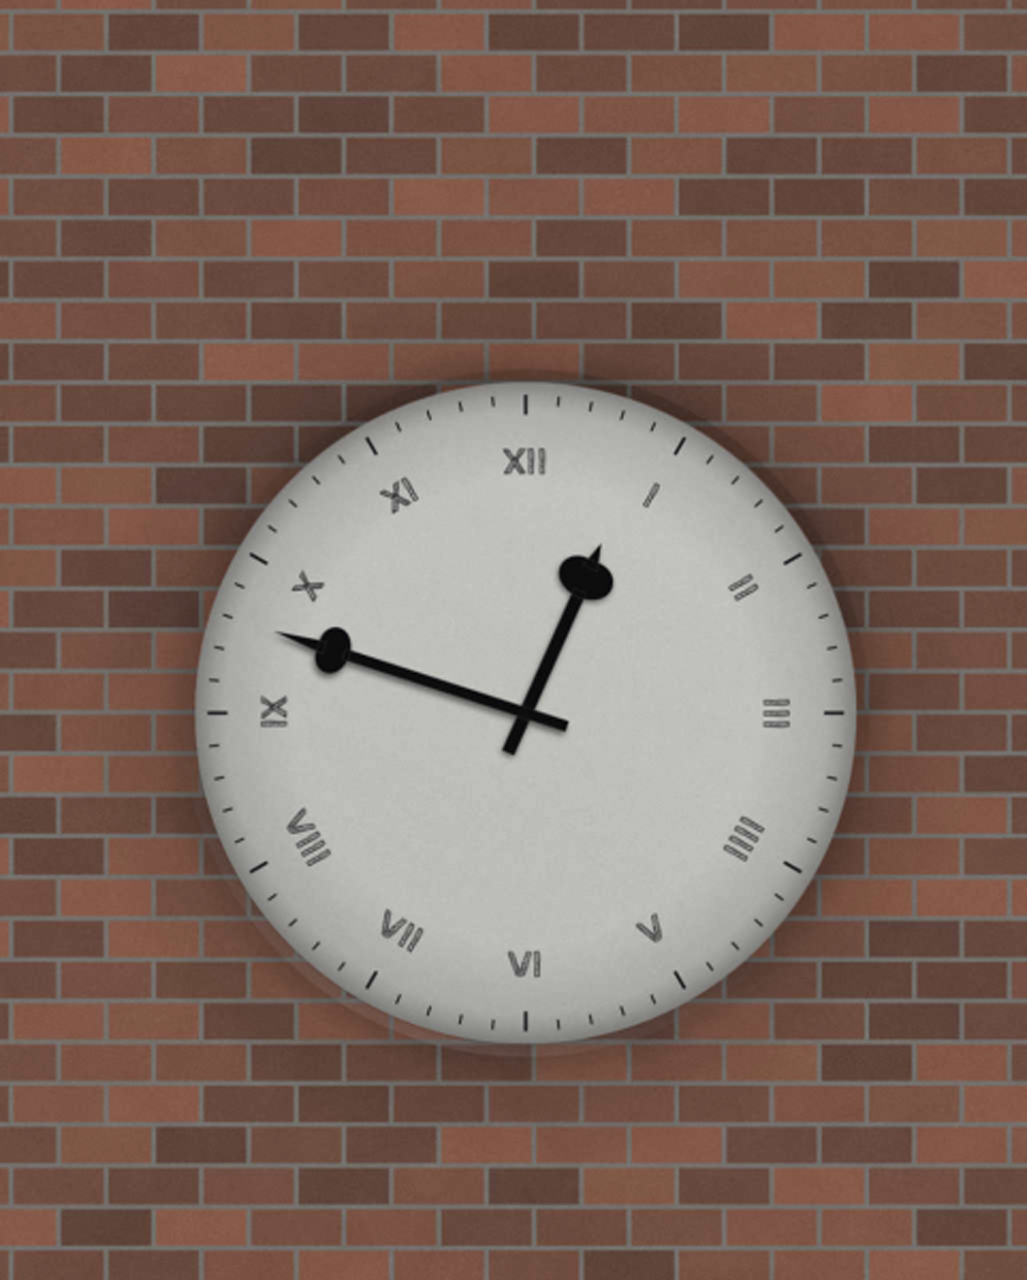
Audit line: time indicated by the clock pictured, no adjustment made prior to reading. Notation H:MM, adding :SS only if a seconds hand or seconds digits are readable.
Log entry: 12:48
